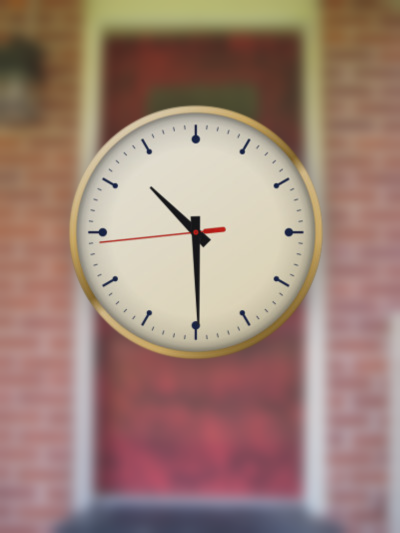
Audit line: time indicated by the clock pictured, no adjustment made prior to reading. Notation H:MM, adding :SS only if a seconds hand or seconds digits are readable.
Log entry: 10:29:44
